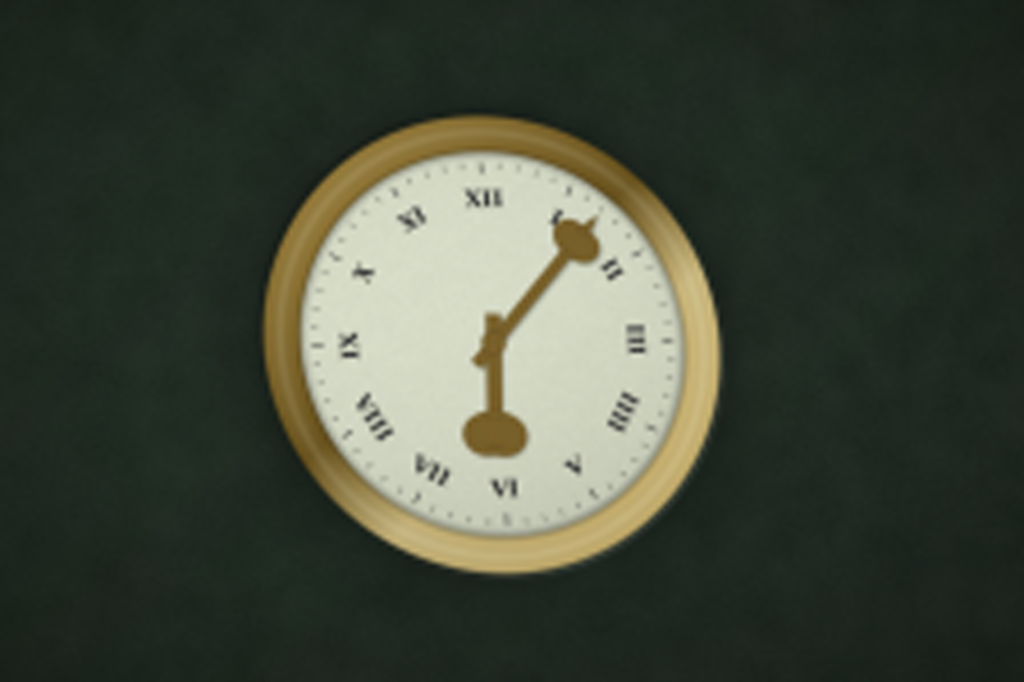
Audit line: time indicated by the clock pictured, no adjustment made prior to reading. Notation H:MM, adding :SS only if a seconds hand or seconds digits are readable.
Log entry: 6:07
